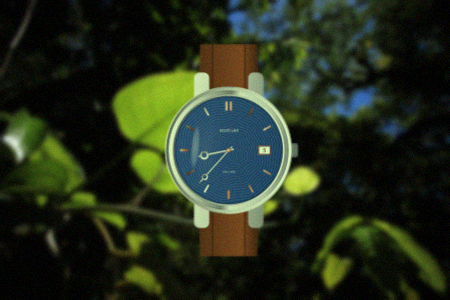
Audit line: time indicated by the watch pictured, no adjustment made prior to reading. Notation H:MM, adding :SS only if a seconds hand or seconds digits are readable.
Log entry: 8:37
